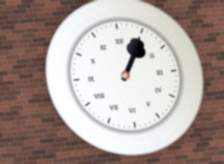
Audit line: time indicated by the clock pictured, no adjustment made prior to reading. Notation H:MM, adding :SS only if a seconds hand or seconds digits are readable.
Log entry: 1:05
